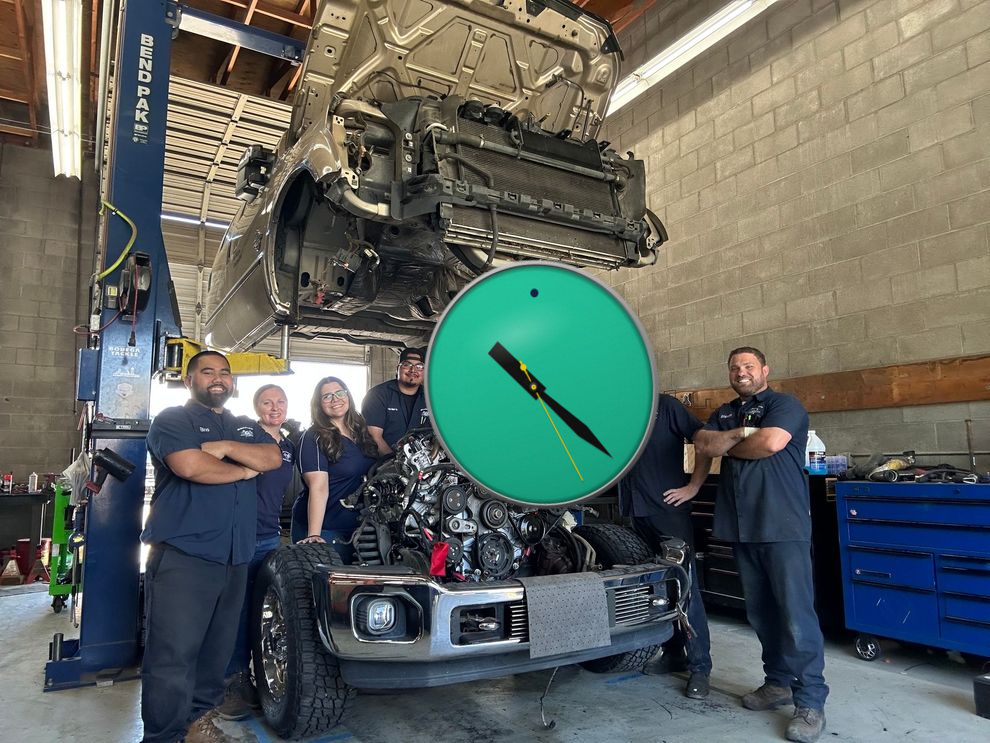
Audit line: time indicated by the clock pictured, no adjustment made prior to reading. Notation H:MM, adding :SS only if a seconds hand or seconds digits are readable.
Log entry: 10:21:25
